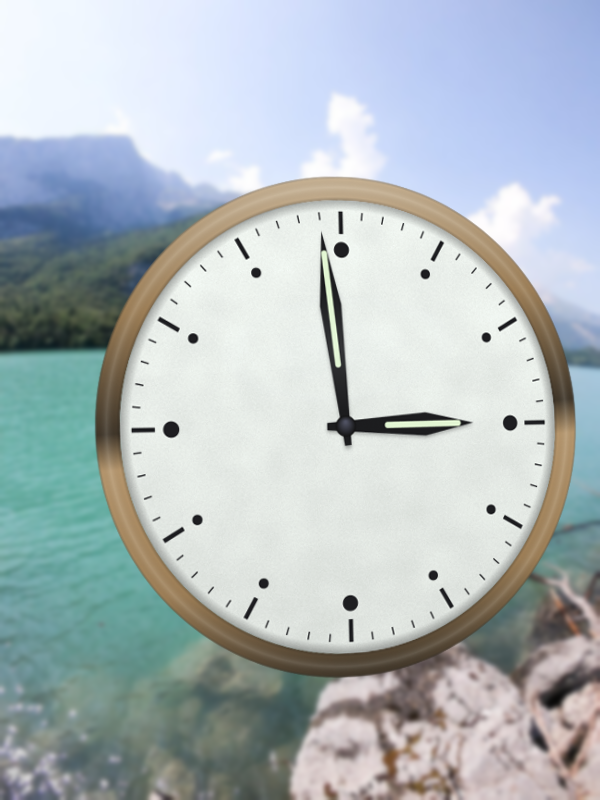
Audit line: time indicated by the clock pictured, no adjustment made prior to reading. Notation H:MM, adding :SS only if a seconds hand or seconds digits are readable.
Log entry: 2:59
